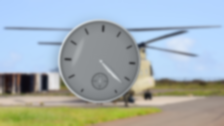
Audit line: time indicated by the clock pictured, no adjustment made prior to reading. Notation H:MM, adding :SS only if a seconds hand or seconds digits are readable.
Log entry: 4:22
